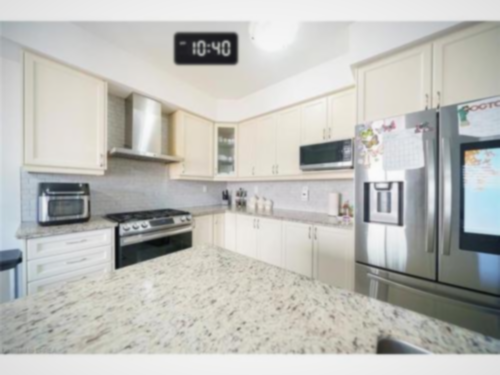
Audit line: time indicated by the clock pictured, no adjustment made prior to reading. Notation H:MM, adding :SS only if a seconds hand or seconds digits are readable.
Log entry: 10:40
